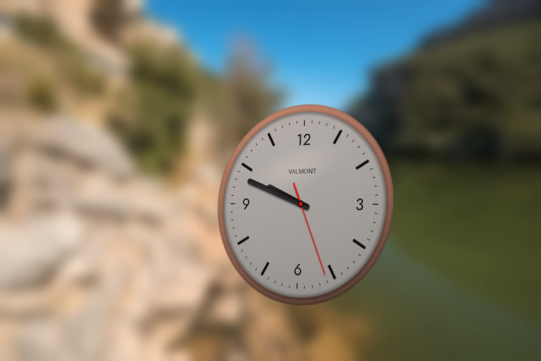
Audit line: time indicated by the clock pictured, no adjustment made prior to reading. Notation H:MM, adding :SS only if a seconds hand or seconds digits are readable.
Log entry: 9:48:26
